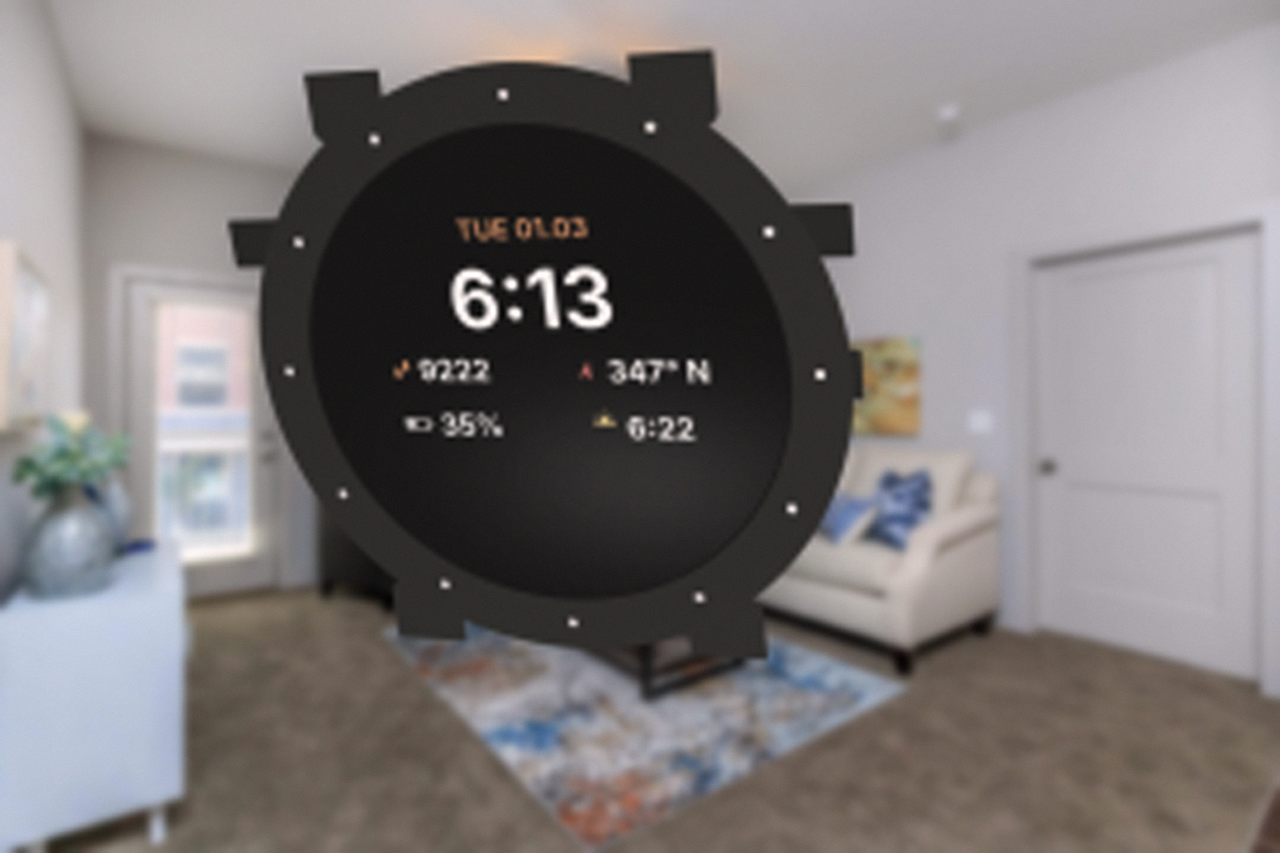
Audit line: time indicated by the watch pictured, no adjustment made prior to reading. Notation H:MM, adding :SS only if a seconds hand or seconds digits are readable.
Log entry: 6:13
